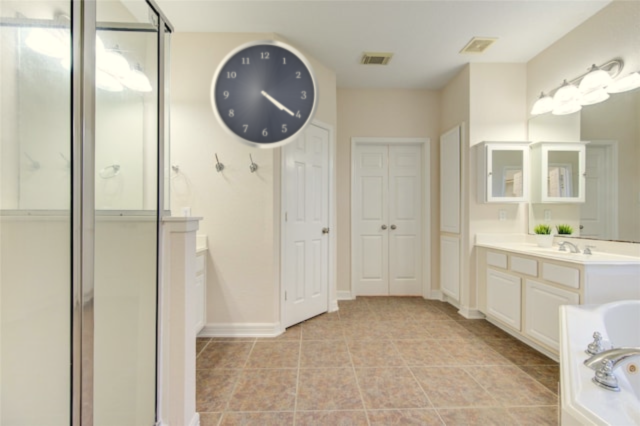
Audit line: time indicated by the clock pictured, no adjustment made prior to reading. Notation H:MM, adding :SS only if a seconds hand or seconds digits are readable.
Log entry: 4:21
